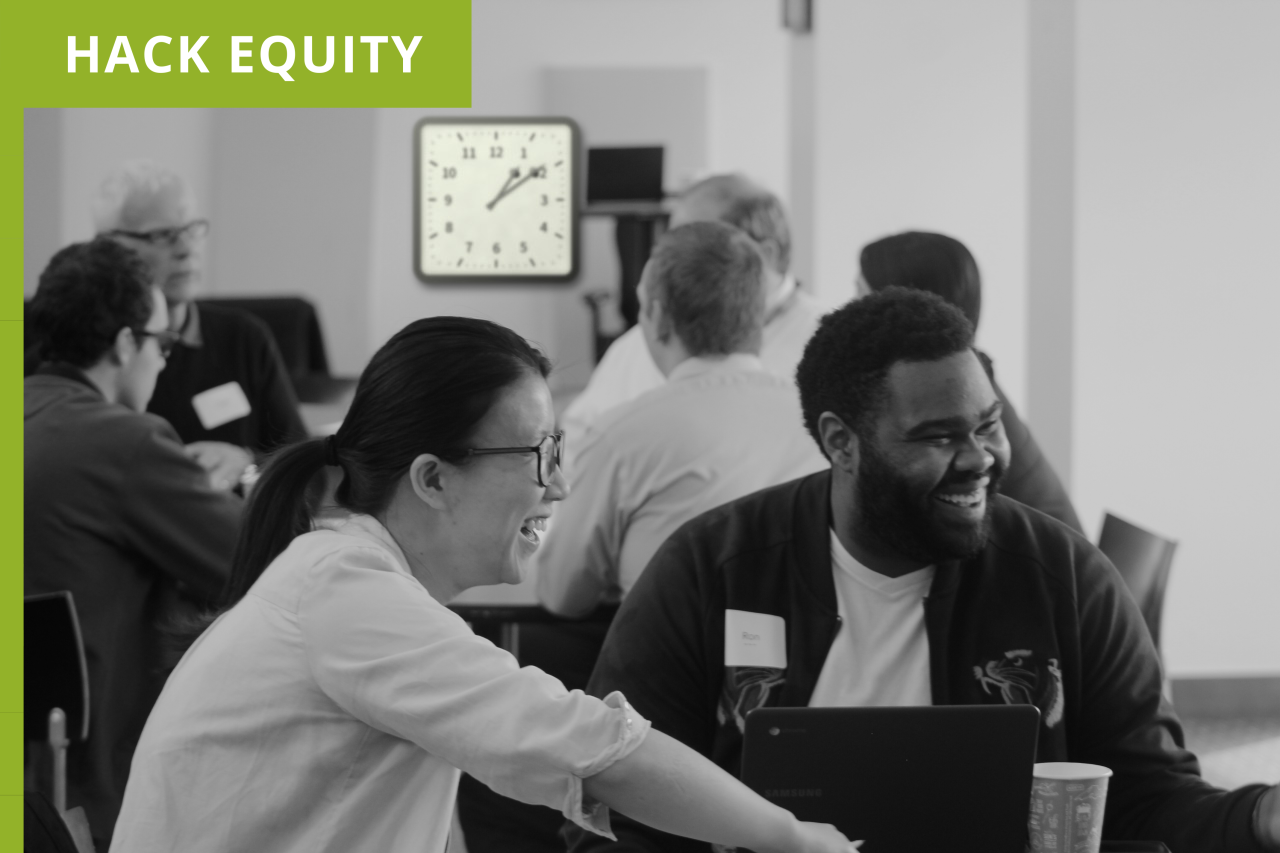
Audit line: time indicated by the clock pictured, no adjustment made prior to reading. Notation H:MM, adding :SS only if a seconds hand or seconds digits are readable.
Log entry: 1:09
